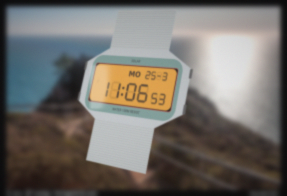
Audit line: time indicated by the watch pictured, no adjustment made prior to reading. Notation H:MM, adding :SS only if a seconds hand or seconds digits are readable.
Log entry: 11:06:53
